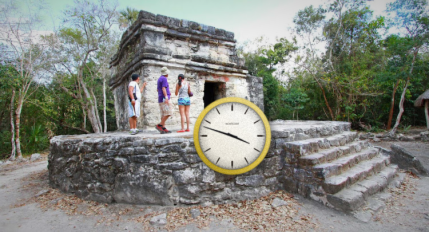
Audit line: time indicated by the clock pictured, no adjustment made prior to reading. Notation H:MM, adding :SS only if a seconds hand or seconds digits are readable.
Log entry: 3:48
